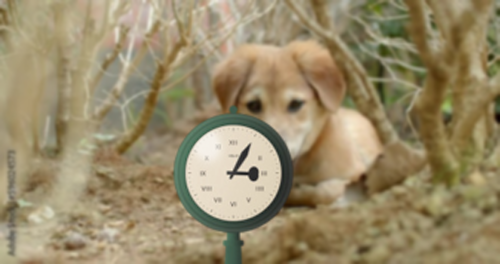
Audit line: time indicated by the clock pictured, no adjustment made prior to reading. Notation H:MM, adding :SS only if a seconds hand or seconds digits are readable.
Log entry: 3:05
